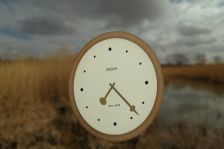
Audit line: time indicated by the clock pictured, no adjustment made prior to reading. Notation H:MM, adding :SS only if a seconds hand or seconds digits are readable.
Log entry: 7:23
